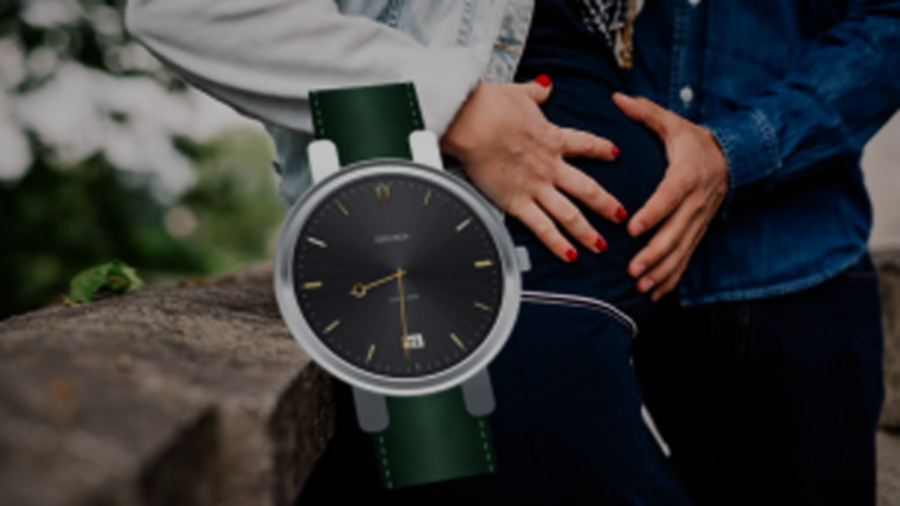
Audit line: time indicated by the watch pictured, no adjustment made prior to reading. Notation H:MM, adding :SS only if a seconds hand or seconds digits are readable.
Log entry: 8:31
